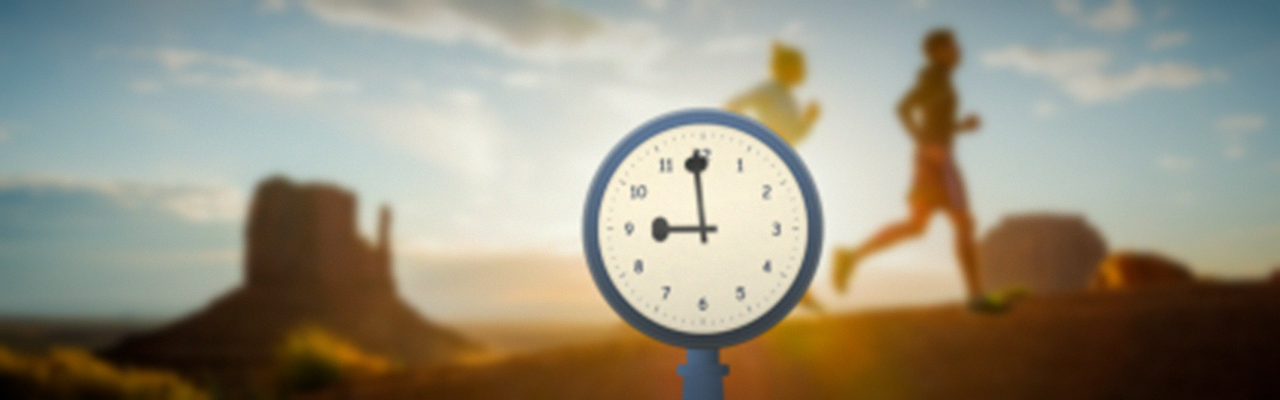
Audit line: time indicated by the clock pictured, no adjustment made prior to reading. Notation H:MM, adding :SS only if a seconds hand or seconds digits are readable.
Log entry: 8:59
